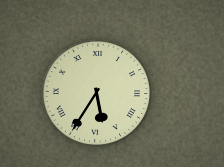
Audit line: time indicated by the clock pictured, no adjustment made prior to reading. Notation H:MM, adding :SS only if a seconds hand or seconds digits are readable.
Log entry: 5:35
